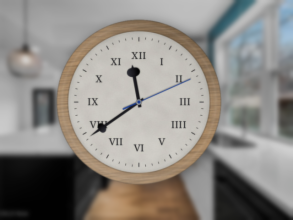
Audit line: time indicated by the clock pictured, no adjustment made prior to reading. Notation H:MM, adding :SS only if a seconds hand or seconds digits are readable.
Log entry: 11:39:11
